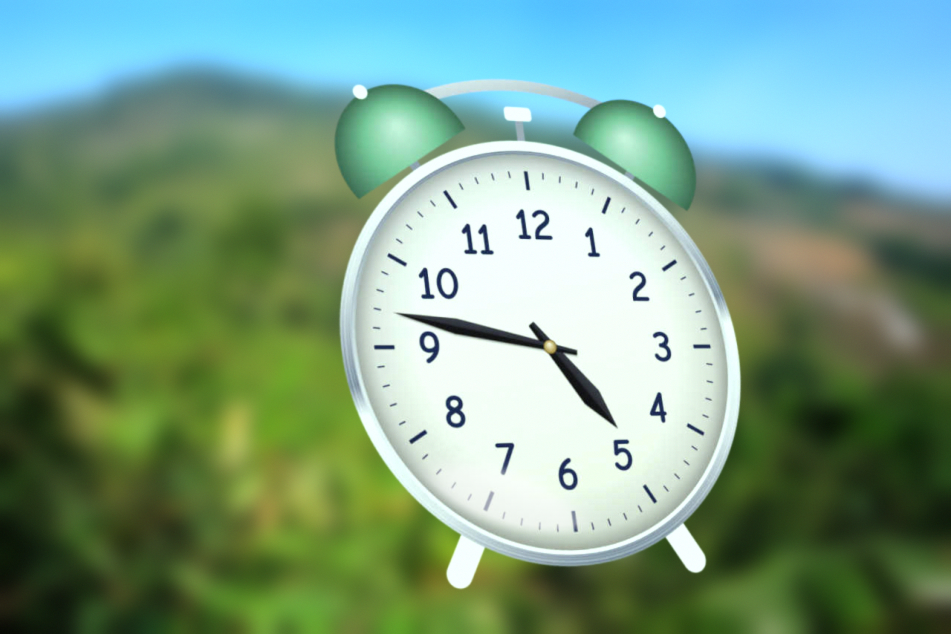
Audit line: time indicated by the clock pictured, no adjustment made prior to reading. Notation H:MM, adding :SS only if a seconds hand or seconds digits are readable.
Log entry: 4:47
